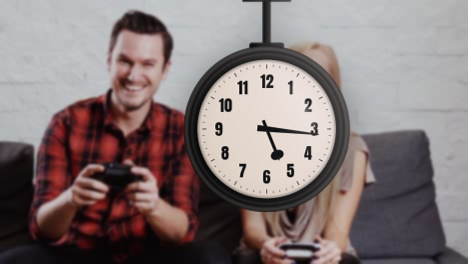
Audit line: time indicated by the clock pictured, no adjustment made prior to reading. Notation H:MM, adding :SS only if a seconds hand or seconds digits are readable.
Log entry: 5:16
